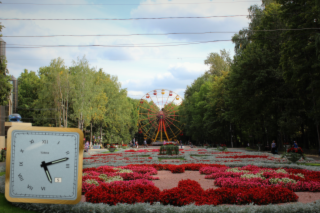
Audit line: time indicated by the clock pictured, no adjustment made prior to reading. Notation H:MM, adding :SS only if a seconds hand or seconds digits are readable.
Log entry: 5:12
